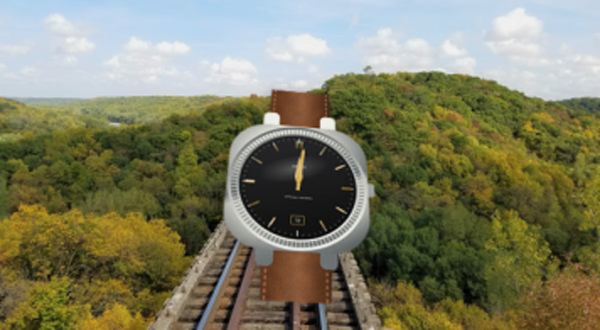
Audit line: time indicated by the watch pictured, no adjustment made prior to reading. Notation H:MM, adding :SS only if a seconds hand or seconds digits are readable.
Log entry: 12:01
